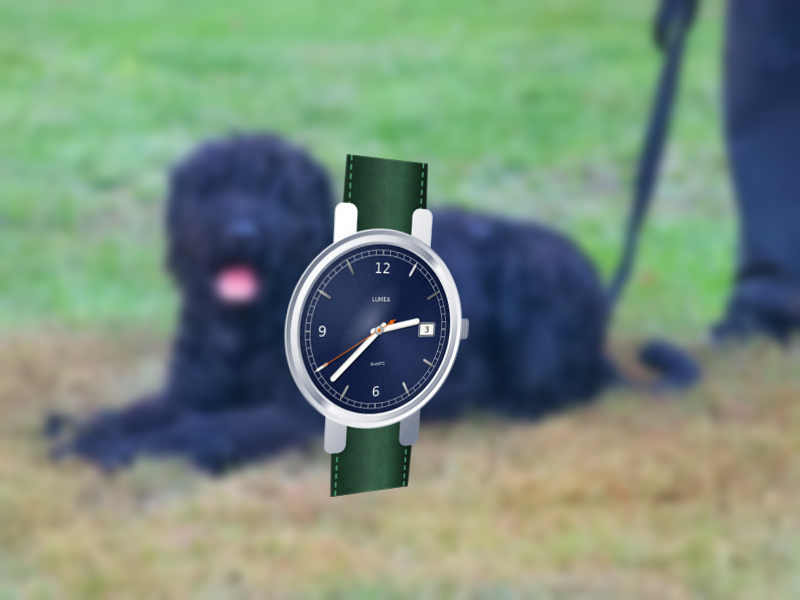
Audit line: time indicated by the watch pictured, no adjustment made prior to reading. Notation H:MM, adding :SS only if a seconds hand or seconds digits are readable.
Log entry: 2:37:40
